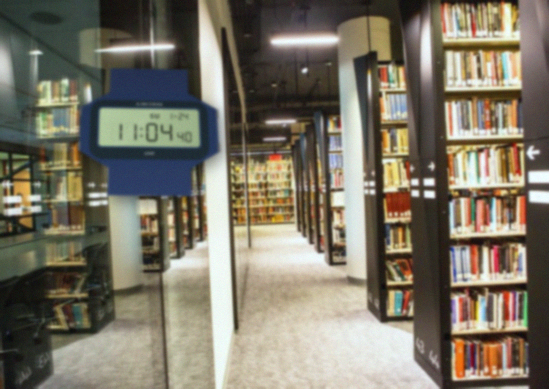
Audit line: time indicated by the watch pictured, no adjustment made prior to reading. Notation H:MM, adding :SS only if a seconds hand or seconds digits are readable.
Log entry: 11:04
